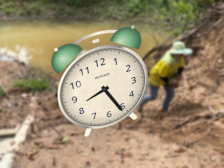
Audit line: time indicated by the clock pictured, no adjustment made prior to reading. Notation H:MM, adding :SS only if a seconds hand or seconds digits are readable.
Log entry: 8:26
